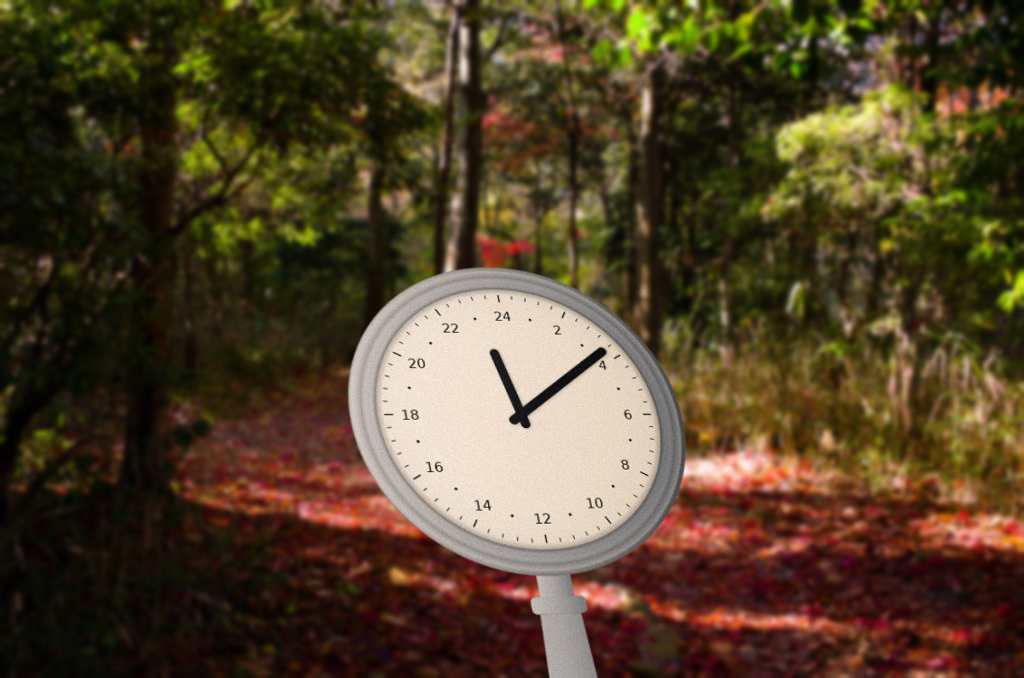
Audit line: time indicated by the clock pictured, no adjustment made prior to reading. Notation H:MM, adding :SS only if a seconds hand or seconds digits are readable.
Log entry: 23:09
